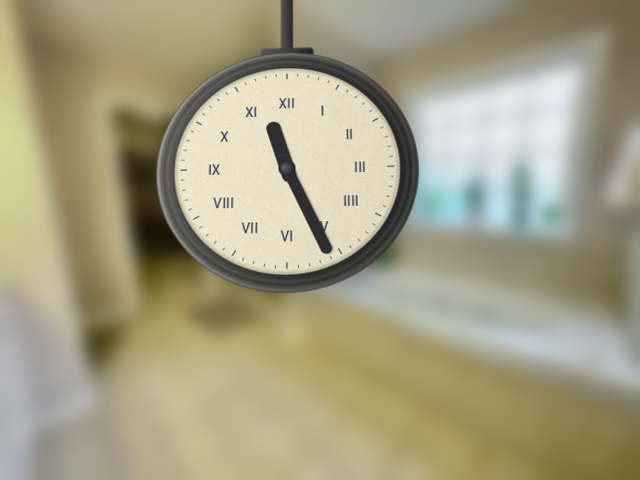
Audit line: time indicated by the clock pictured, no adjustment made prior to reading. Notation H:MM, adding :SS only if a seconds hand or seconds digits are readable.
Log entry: 11:26
